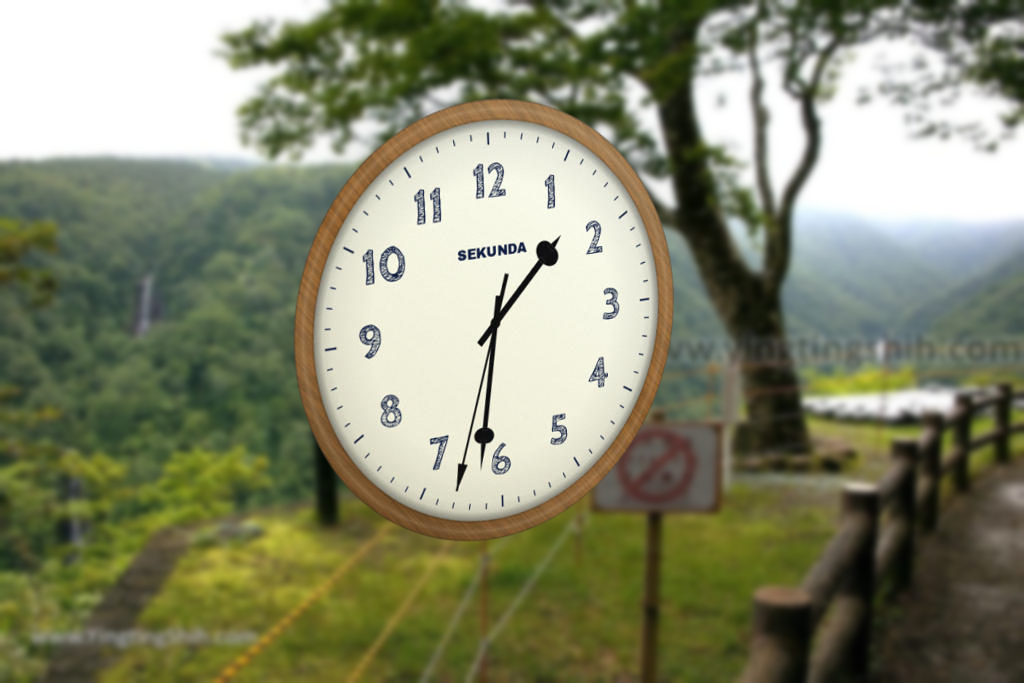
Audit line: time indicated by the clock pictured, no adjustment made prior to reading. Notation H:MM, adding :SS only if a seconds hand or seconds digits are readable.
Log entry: 1:31:33
